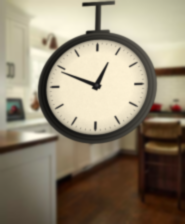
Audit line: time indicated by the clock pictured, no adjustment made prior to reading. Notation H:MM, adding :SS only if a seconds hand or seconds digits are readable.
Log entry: 12:49
